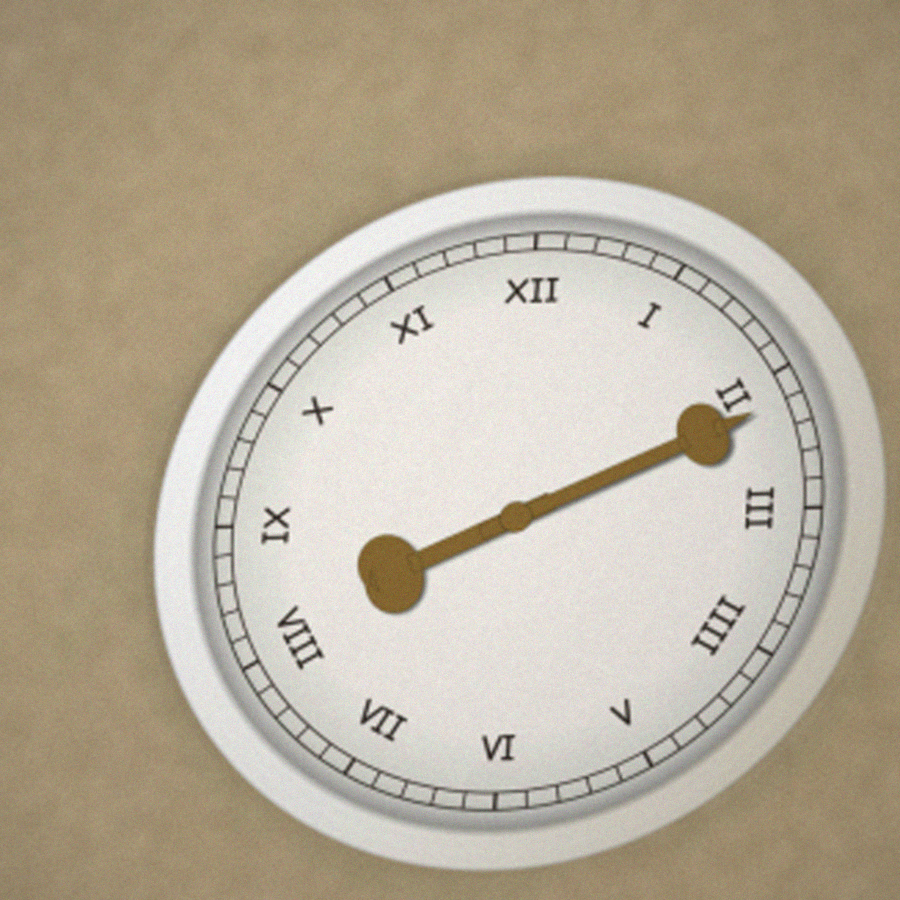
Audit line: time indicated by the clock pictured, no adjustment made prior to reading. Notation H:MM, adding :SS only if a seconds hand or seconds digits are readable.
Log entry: 8:11
